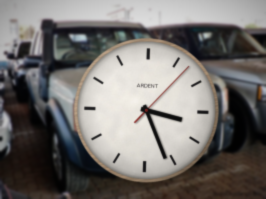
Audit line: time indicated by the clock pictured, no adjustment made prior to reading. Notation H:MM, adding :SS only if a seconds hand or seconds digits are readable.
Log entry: 3:26:07
